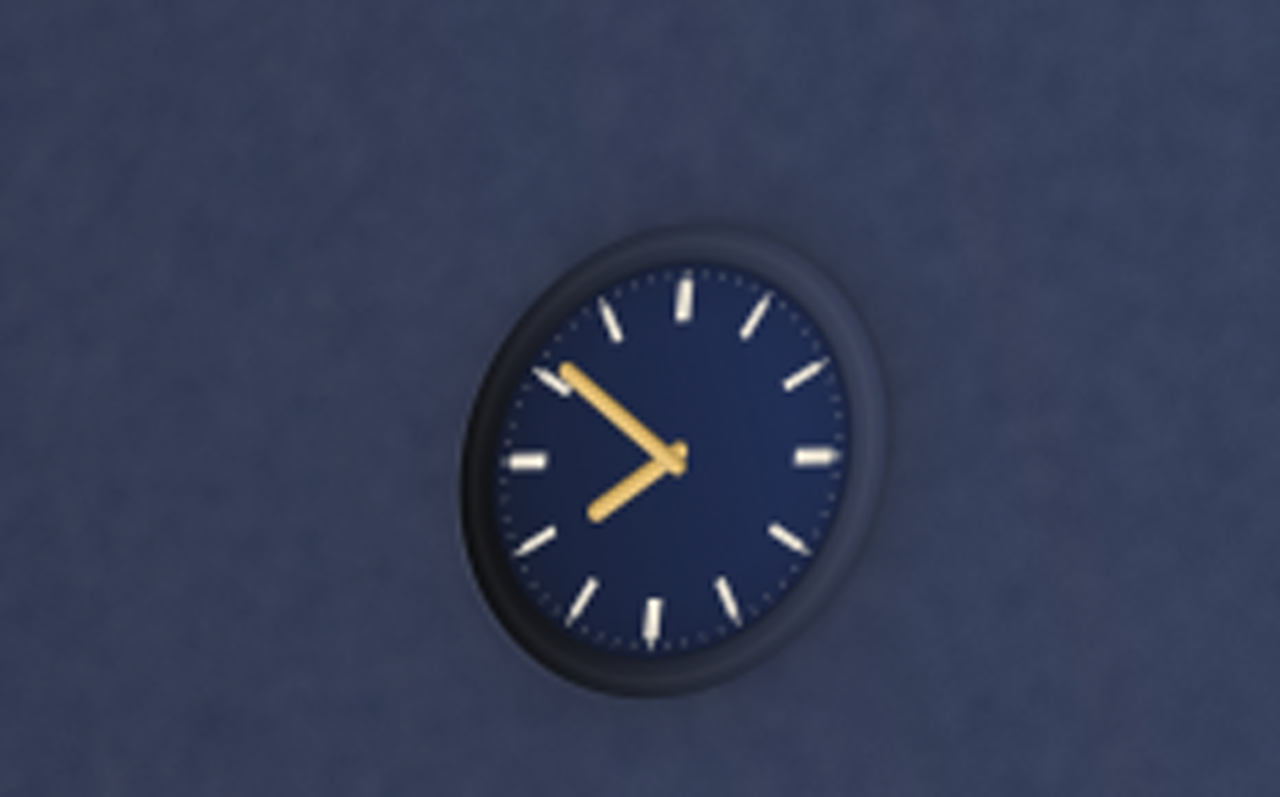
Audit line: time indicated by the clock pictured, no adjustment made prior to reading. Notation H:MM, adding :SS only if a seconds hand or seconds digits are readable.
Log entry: 7:51
